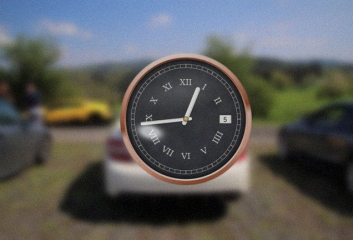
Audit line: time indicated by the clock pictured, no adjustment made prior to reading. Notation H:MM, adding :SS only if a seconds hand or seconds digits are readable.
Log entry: 12:44
